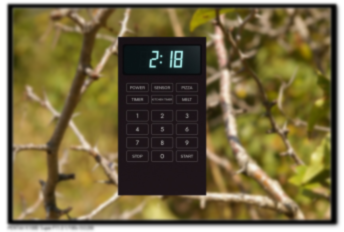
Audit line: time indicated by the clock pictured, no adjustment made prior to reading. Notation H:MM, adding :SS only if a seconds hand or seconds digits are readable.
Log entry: 2:18
